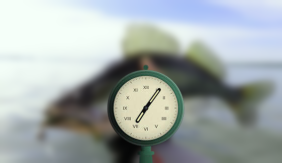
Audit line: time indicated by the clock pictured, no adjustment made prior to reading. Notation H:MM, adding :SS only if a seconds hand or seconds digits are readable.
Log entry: 7:06
